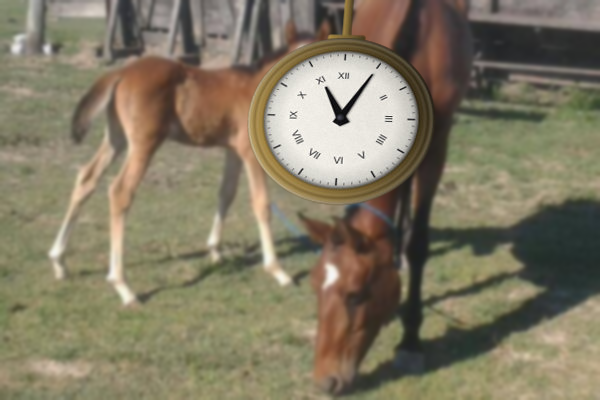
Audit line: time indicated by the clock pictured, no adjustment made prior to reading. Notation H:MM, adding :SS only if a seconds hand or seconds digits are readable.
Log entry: 11:05
